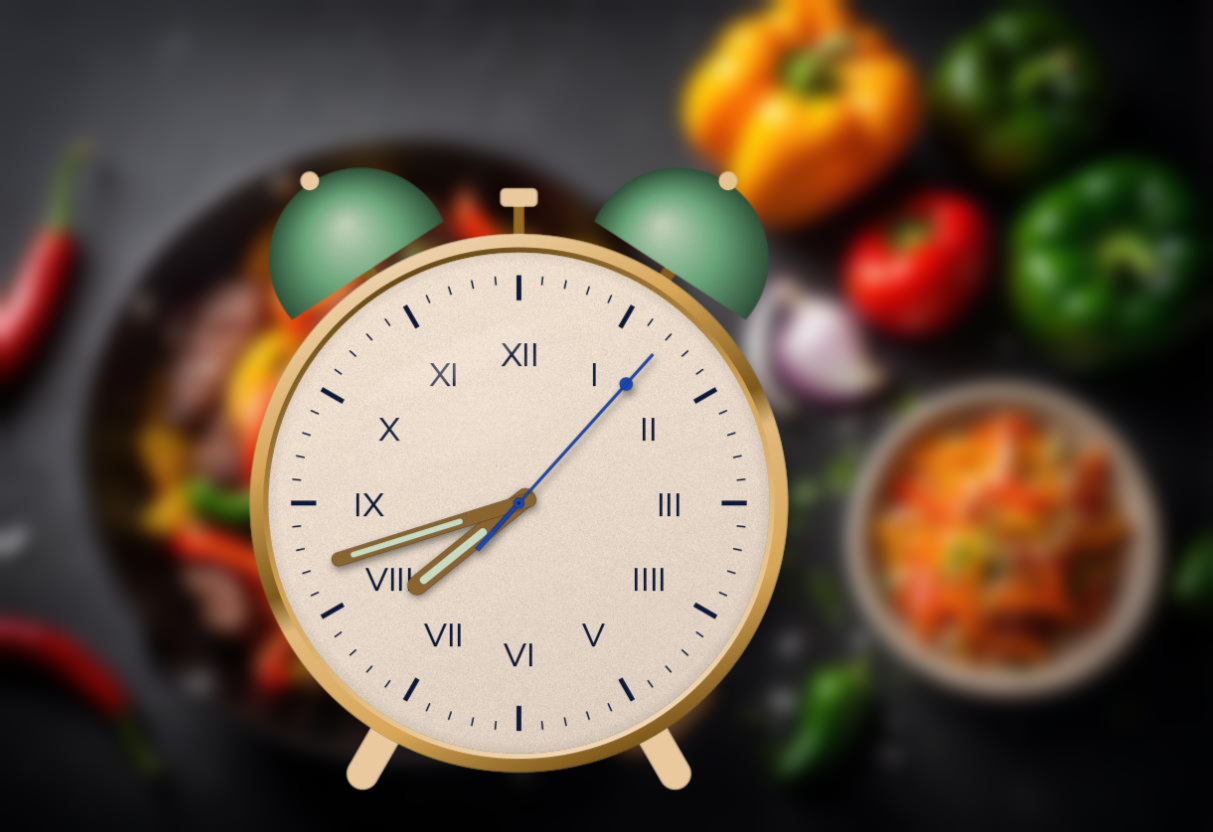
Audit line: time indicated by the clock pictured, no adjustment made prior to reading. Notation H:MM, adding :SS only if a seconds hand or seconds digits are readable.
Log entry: 7:42:07
